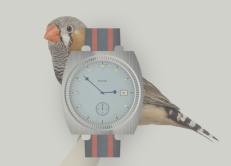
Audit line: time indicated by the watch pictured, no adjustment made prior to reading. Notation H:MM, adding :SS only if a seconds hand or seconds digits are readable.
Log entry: 2:52
